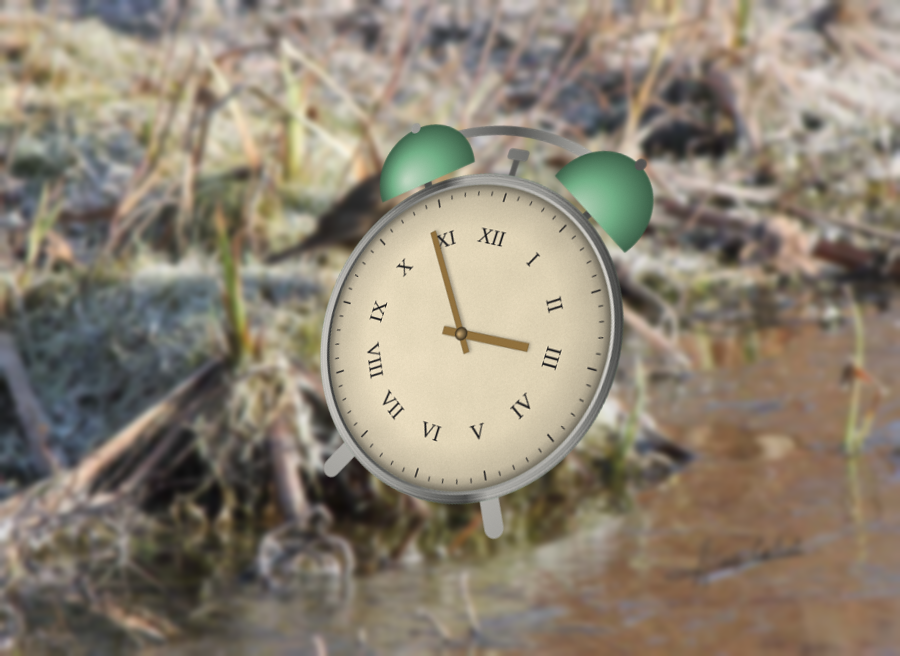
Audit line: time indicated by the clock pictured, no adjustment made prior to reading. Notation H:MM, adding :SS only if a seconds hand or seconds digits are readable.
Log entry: 2:54
